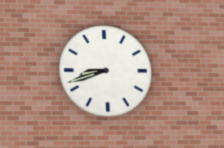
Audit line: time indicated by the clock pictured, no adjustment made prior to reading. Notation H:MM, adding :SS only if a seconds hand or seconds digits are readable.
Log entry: 8:42
